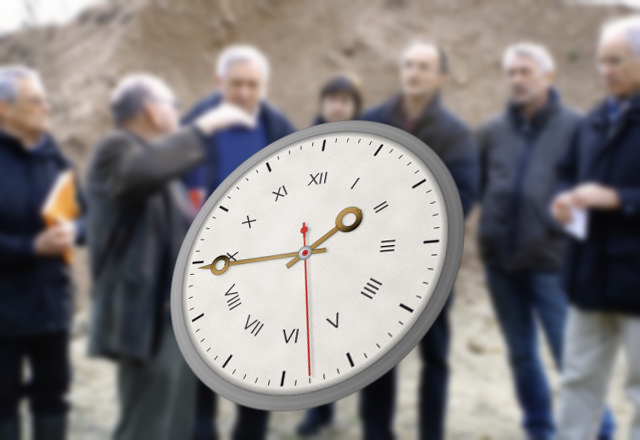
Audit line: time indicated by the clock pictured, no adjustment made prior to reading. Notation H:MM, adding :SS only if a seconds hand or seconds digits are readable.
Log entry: 1:44:28
